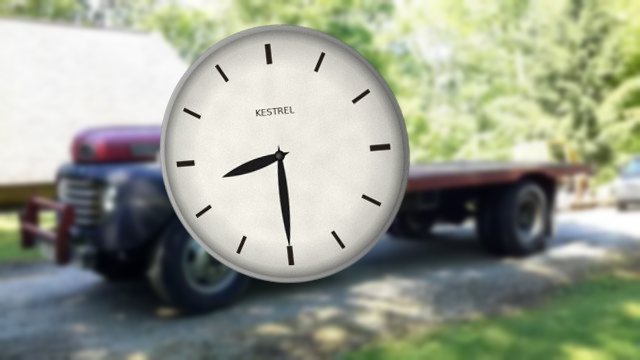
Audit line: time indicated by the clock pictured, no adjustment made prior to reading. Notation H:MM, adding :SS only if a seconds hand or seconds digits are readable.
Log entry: 8:30
